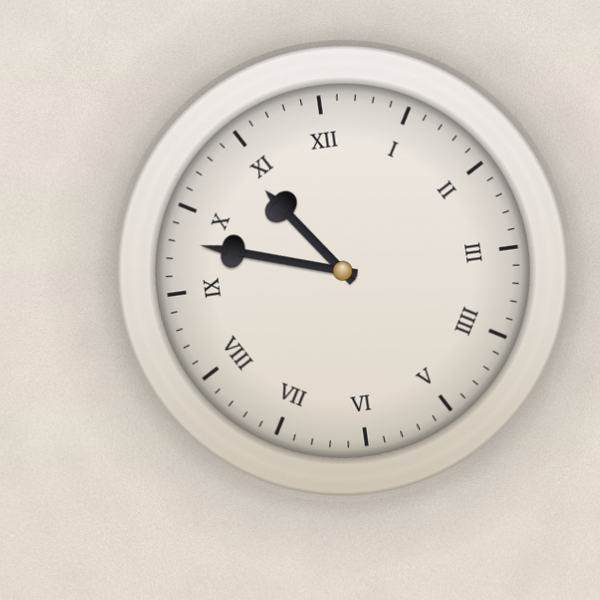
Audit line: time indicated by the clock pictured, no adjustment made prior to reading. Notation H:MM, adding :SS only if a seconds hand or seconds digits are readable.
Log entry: 10:48
